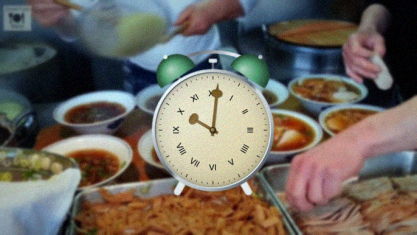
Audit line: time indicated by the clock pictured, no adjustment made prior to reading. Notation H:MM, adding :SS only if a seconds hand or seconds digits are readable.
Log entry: 10:01
